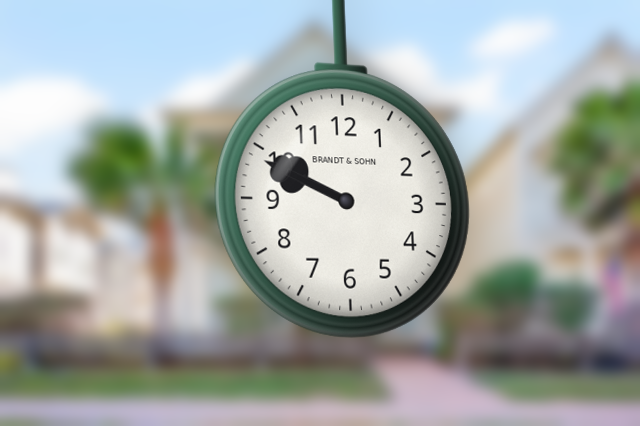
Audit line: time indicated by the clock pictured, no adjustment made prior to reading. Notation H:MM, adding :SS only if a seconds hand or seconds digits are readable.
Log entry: 9:49
